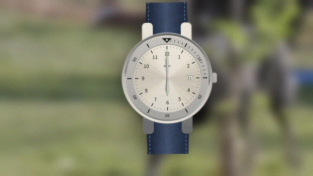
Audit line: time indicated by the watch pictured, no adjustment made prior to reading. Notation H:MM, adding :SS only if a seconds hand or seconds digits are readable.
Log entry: 6:00
